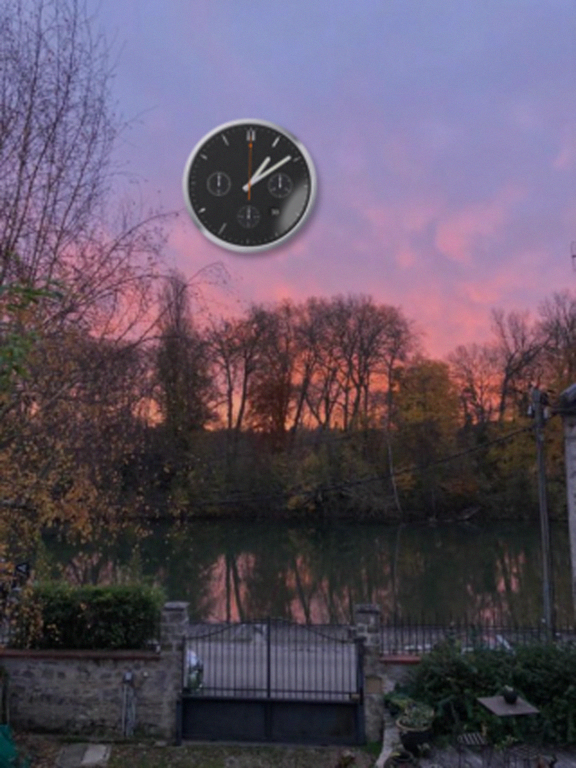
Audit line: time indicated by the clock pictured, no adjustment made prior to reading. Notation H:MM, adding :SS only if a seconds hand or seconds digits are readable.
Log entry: 1:09
